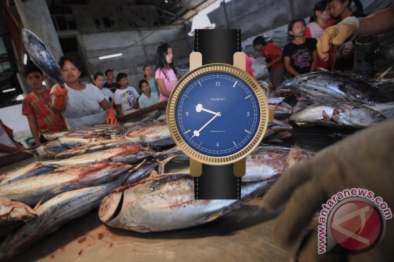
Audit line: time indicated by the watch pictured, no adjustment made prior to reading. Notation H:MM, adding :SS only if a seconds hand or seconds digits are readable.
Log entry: 9:38
